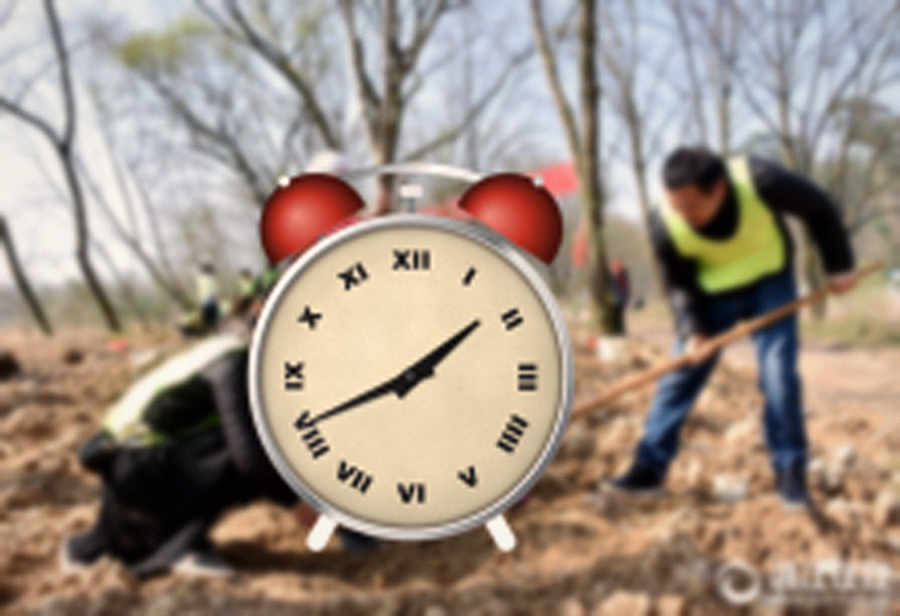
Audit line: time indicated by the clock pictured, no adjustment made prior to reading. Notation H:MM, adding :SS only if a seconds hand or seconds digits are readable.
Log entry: 1:41
